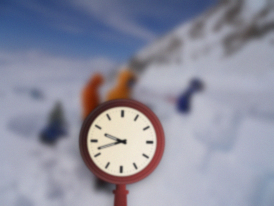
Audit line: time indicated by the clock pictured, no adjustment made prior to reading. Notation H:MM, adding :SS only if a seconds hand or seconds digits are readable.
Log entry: 9:42
